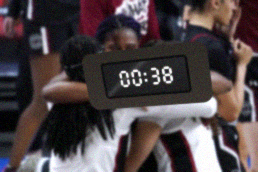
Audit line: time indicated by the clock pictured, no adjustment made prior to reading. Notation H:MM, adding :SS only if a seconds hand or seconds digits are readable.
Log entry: 0:38
